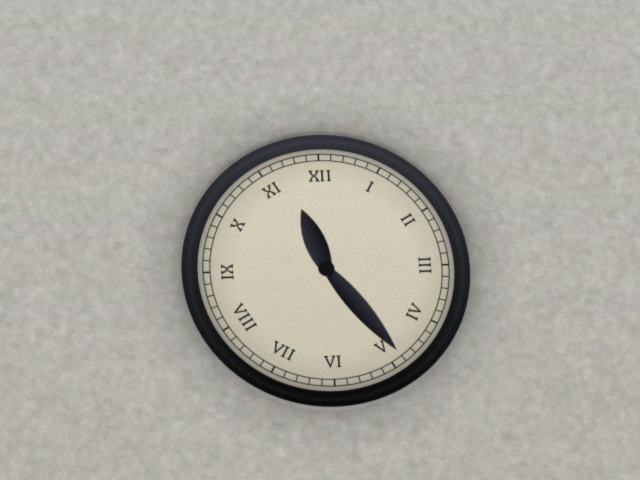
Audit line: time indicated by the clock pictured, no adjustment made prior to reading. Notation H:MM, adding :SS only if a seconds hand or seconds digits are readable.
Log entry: 11:24
